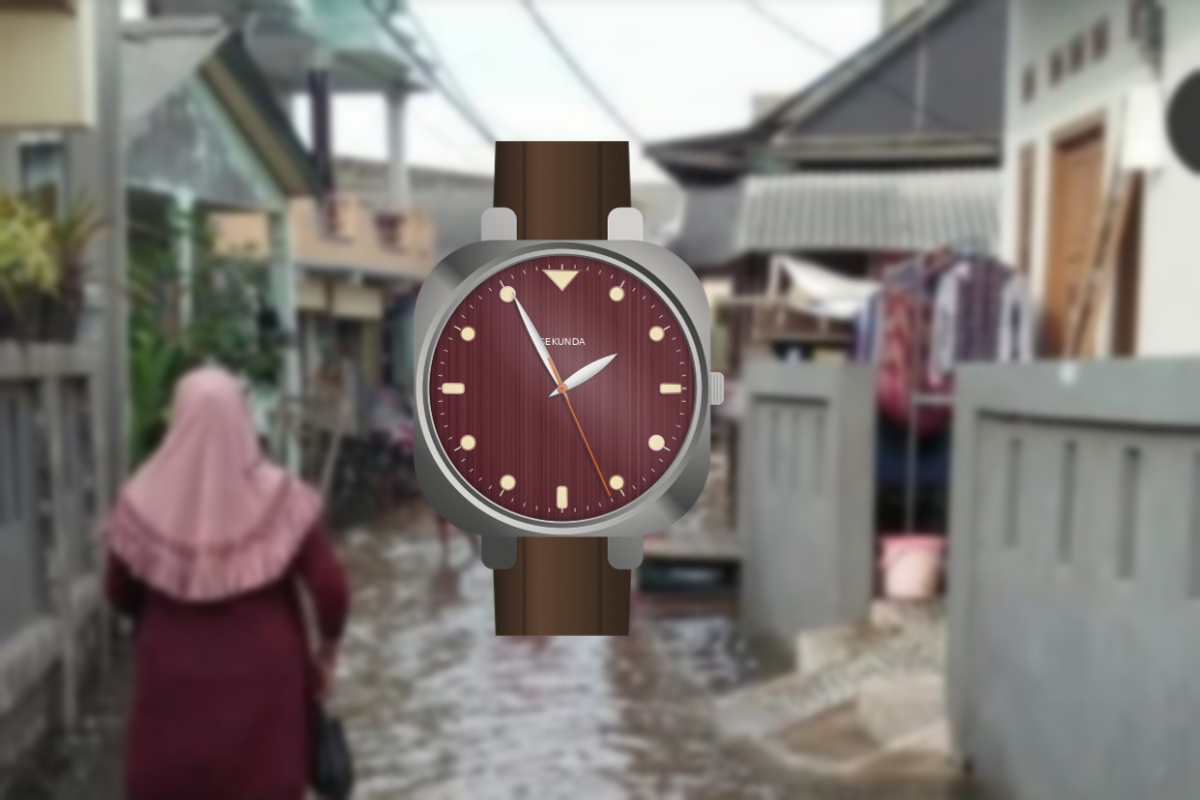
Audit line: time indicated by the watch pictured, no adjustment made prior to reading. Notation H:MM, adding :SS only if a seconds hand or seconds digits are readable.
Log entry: 1:55:26
